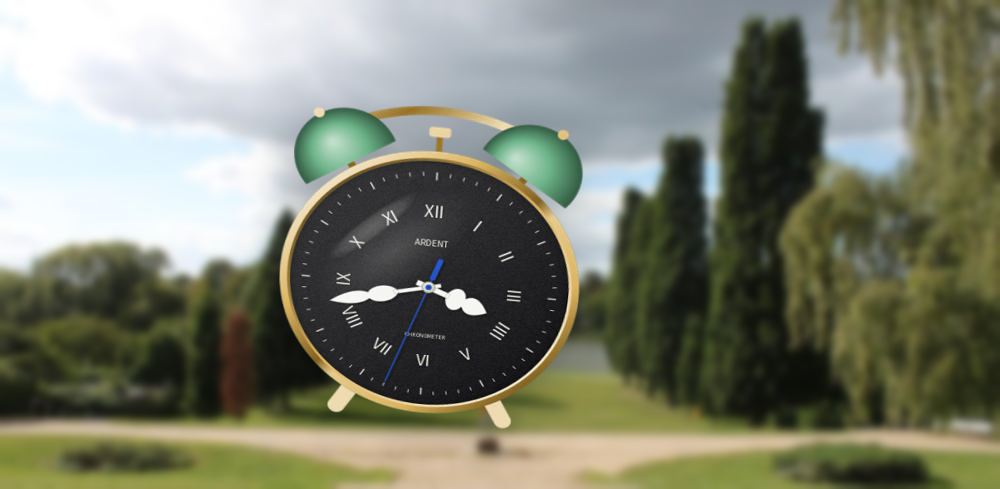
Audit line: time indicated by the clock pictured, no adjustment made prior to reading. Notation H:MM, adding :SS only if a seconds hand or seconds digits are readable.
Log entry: 3:42:33
